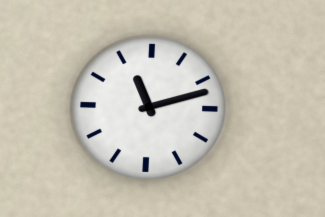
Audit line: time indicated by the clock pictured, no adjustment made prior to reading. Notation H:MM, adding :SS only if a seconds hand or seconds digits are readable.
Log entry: 11:12
